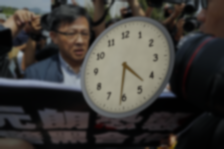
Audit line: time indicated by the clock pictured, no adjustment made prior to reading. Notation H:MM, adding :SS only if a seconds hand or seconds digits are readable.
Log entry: 4:31
